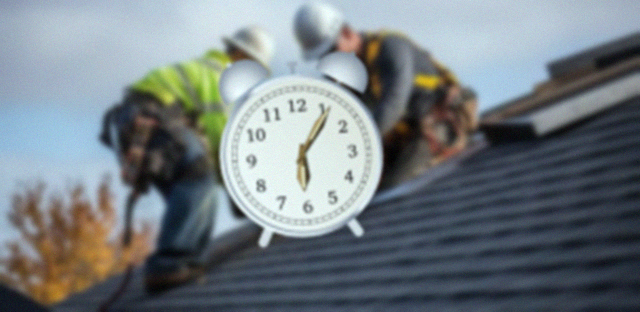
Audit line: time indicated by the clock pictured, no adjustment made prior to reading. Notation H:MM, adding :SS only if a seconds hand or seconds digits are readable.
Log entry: 6:06
